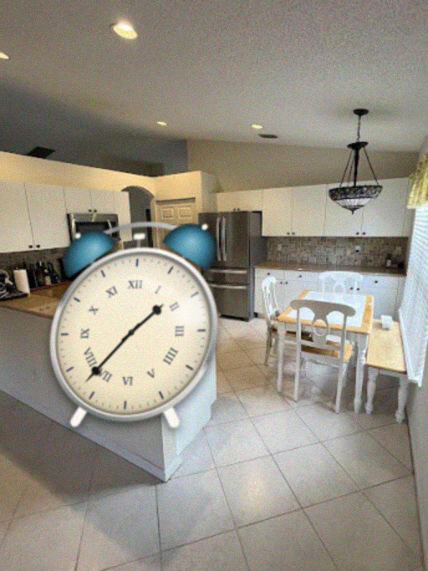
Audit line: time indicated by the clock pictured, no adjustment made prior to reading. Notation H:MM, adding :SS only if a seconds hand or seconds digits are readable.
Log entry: 1:37
